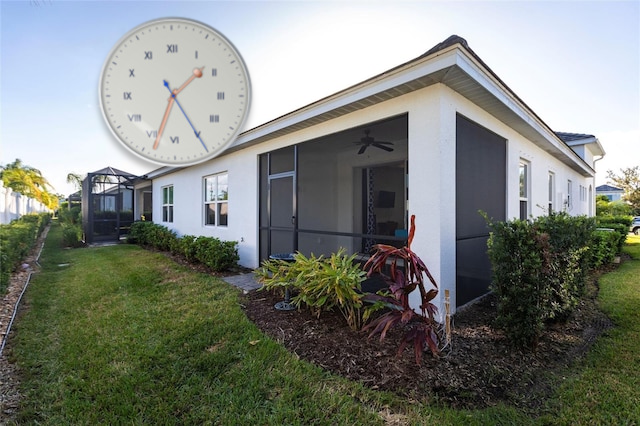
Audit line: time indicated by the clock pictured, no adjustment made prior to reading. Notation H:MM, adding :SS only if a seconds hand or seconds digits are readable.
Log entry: 1:33:25
